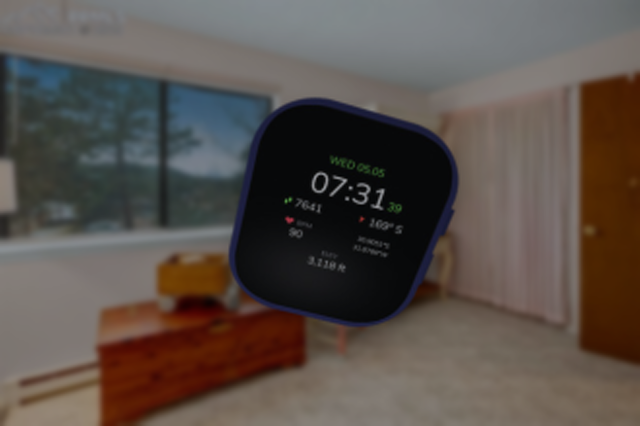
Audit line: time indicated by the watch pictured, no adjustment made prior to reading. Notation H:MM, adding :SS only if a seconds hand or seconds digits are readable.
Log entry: 7:31
